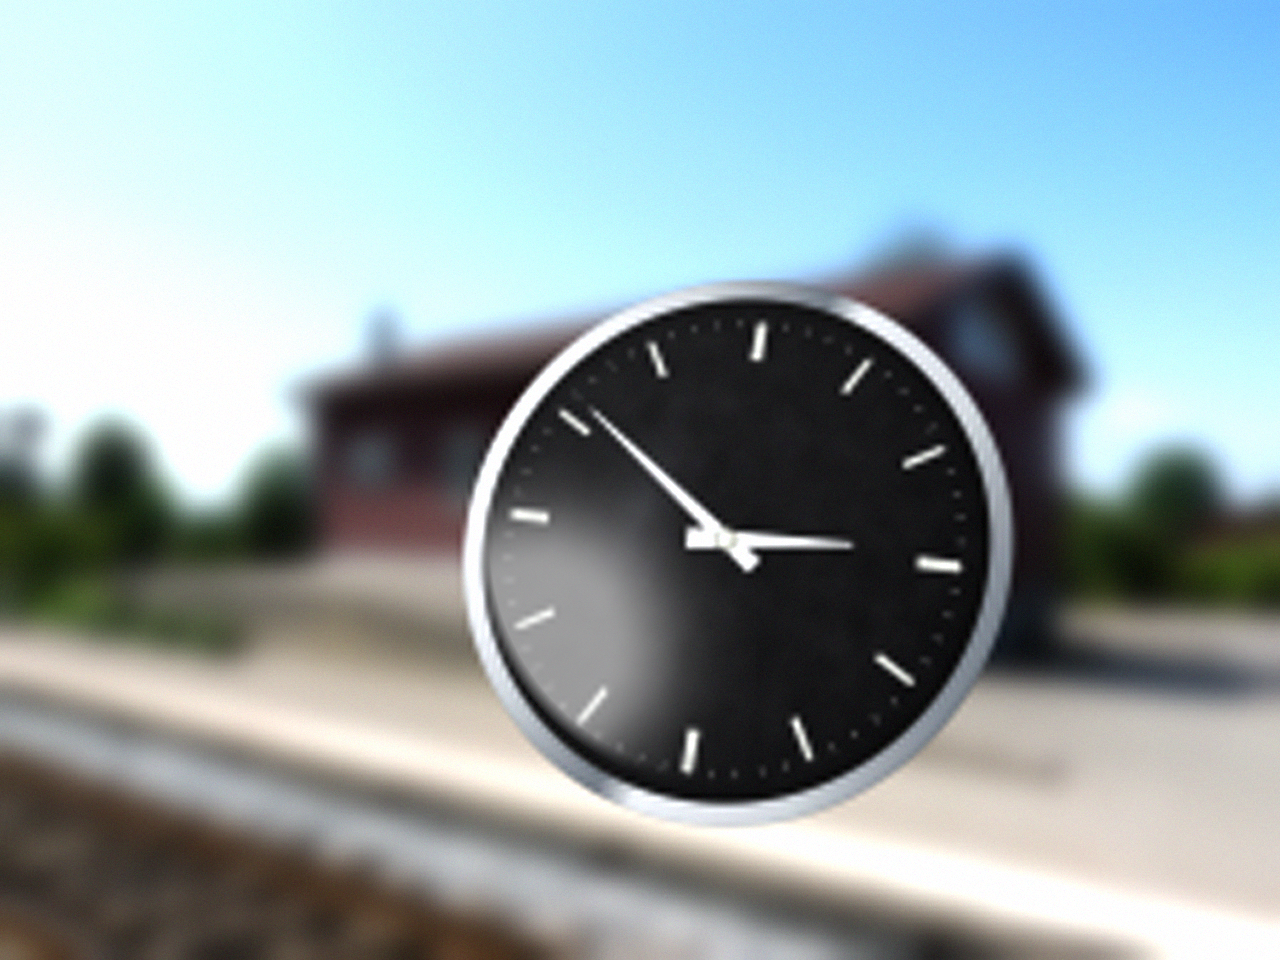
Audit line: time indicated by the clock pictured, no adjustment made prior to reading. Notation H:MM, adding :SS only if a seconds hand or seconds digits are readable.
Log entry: 2:51
